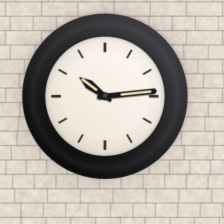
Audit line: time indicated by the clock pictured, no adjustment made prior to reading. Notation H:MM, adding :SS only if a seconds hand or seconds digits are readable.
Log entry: 10:14
